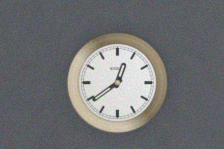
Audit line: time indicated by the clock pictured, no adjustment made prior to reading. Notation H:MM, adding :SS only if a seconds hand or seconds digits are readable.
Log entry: 12:39
